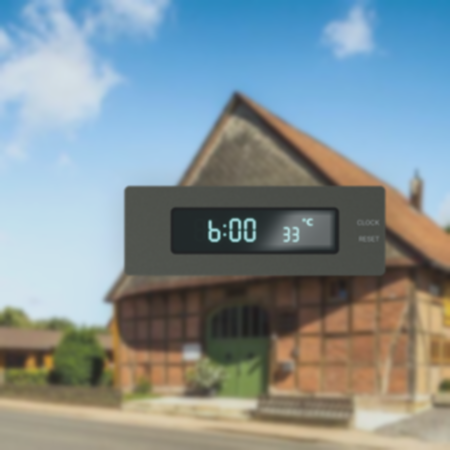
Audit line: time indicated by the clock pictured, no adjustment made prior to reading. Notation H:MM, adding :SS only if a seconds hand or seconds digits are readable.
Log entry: 6:00
